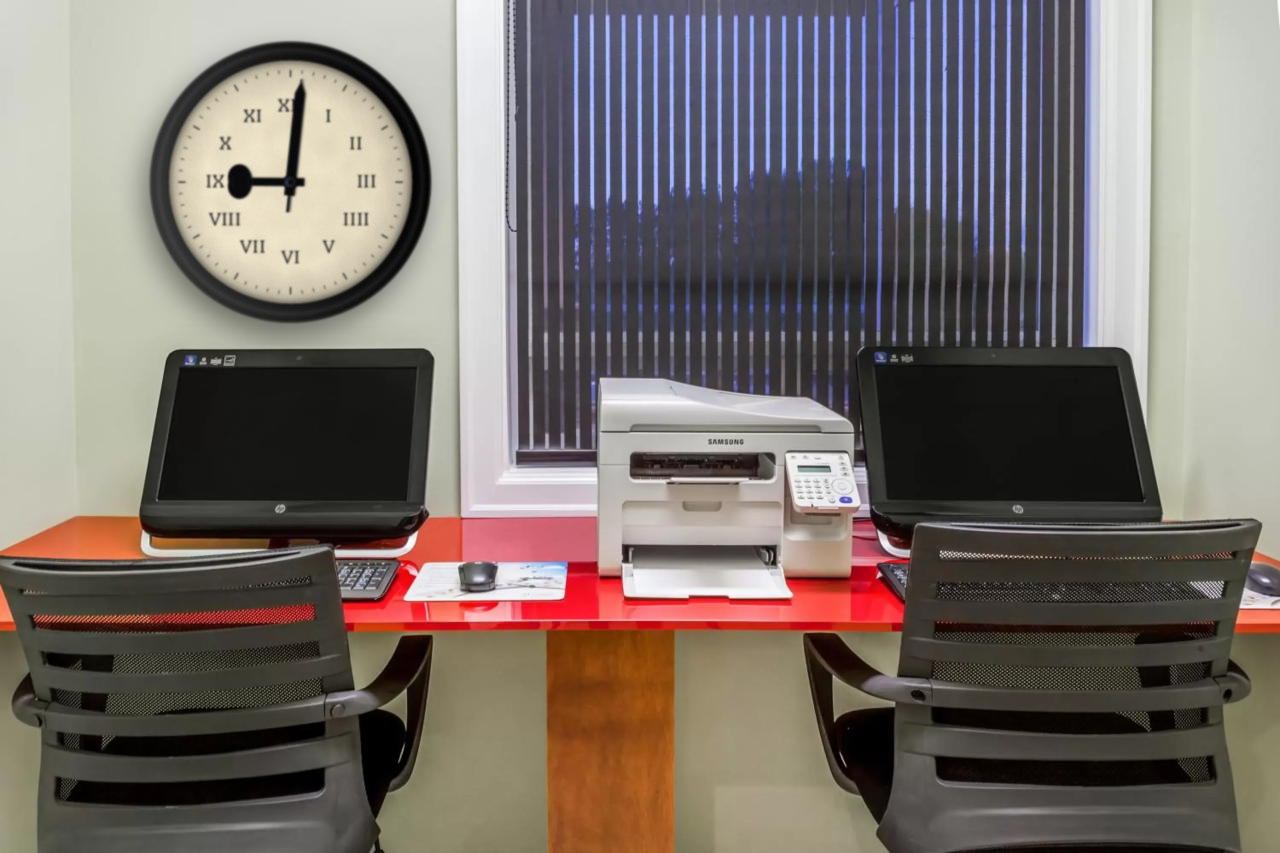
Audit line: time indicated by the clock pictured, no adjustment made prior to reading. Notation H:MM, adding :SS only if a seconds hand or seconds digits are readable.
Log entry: 9:01:01
